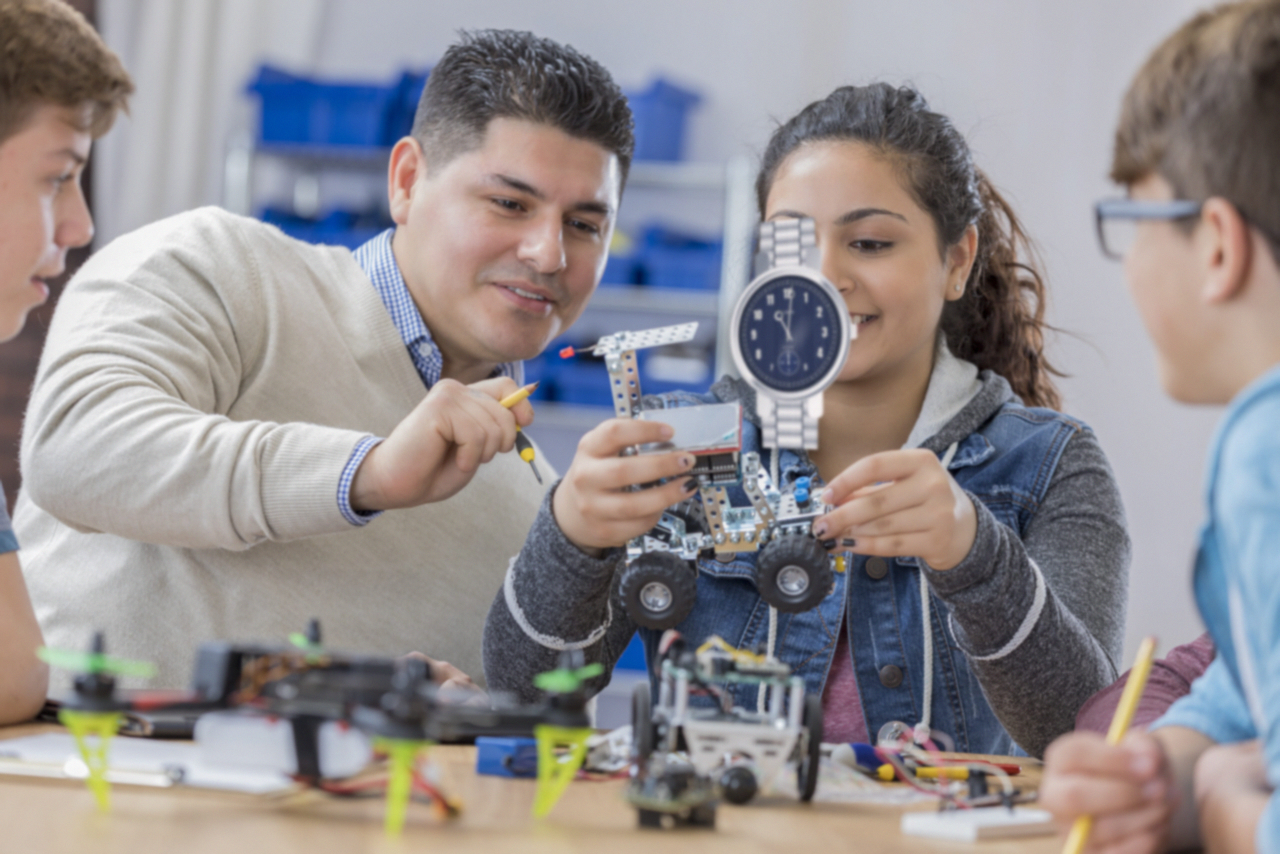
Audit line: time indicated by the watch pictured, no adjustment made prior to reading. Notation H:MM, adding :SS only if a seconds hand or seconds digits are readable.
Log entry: 11:01
